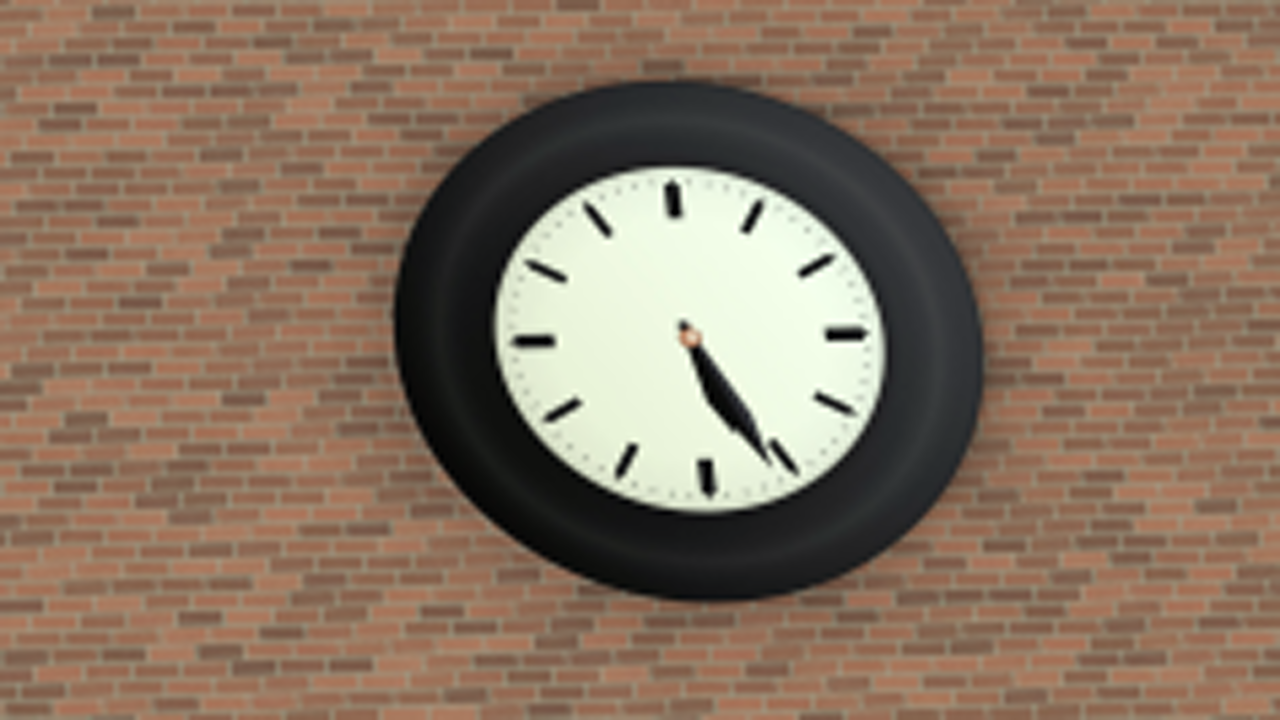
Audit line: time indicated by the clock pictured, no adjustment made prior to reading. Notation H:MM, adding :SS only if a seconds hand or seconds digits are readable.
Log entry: 5:26
